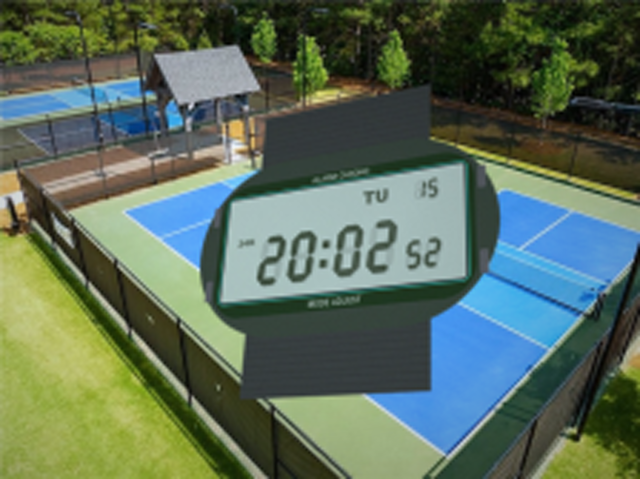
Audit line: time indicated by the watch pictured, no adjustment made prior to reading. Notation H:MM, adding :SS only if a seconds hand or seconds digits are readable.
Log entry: 20:02:52
